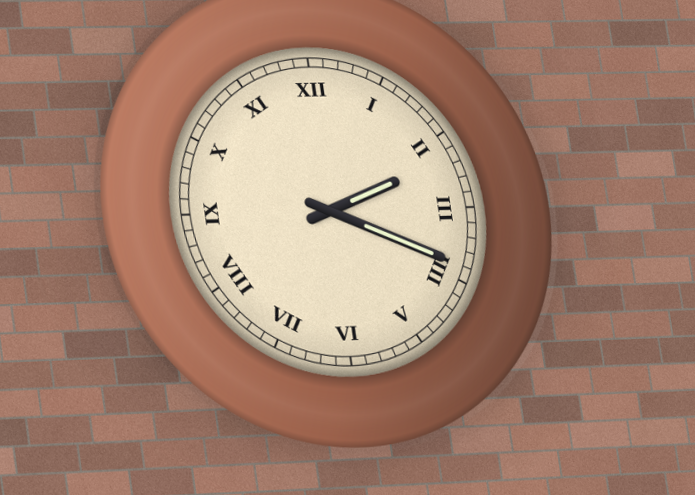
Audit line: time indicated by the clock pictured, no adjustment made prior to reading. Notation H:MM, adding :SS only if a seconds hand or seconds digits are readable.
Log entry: 2:19
